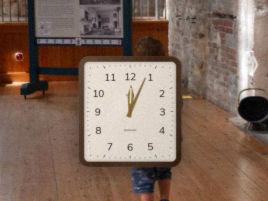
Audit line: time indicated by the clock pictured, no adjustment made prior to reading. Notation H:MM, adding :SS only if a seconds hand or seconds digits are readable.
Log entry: 12:04
